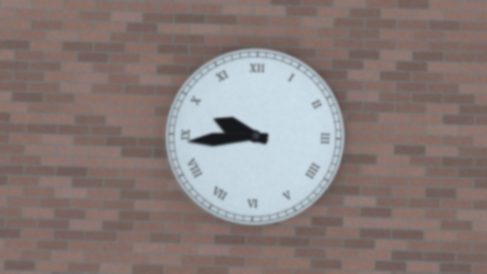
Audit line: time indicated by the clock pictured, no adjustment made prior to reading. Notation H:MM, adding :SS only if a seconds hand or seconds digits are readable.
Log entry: 9:44
